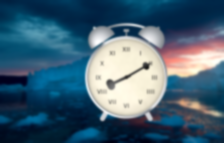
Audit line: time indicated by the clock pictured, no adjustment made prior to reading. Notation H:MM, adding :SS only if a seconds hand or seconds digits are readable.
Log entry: 8:10
